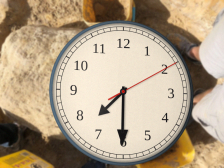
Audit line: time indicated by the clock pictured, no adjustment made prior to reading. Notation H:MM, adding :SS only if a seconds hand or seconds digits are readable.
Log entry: 7:30:10
